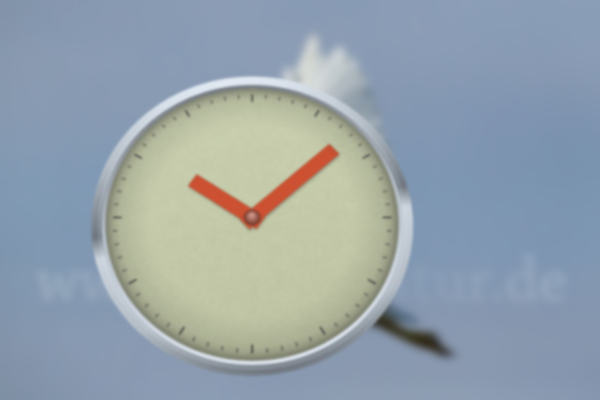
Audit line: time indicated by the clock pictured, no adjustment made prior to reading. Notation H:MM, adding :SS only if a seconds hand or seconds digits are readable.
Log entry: 10:08
